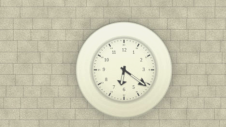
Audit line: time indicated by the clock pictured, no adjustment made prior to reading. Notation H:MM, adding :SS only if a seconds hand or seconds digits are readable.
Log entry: 6:21
